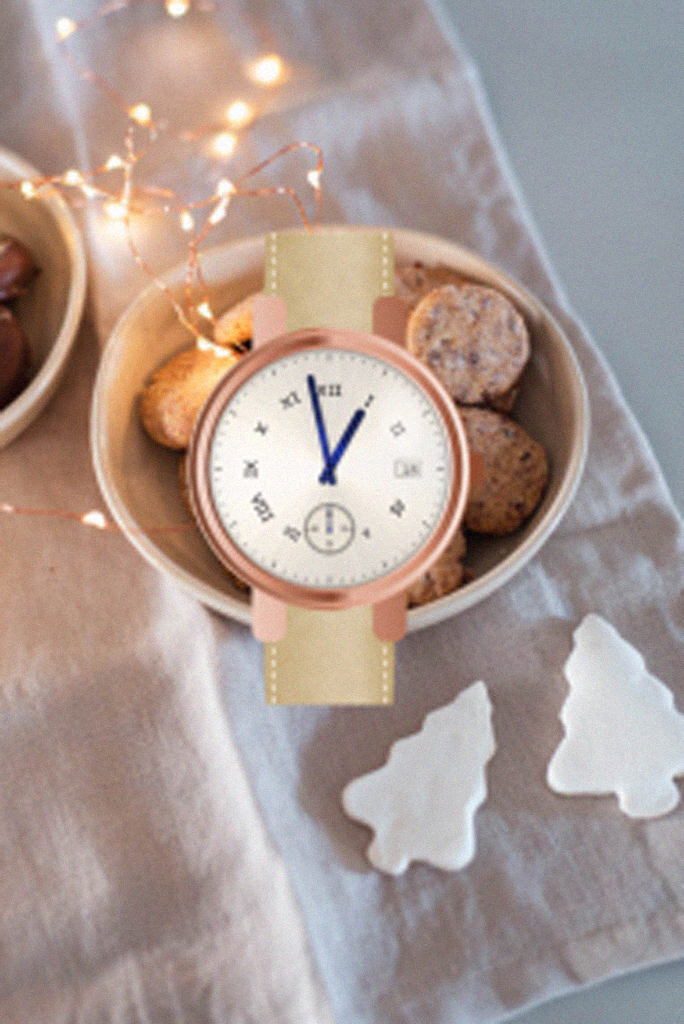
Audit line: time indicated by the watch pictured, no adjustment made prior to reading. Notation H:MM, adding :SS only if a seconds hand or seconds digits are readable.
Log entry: 12:58
